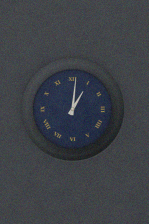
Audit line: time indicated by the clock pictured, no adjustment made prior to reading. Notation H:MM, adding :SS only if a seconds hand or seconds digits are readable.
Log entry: 1:01
